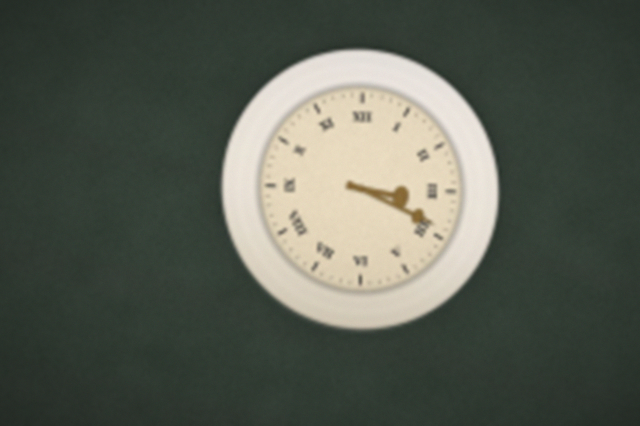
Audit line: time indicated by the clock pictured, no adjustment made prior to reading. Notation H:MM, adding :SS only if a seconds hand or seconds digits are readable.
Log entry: 3:19
